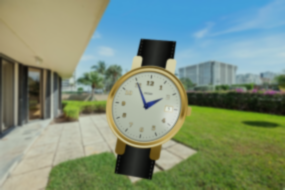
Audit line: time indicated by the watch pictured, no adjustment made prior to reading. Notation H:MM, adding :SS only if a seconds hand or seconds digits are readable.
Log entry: 1:55
